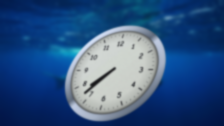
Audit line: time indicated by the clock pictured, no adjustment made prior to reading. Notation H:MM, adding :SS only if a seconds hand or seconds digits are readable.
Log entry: 7:37
